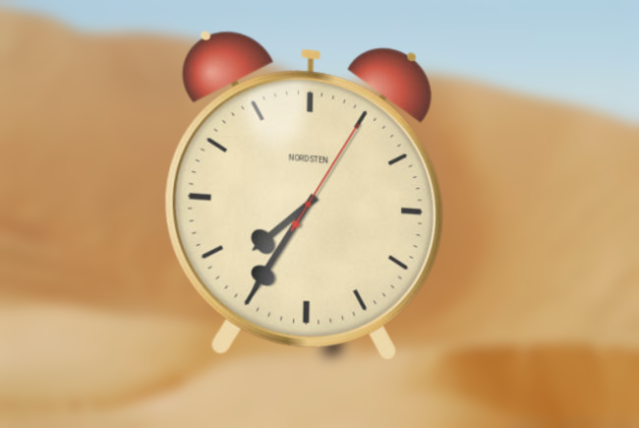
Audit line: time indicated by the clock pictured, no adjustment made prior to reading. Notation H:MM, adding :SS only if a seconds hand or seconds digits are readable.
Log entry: 7:35:05
